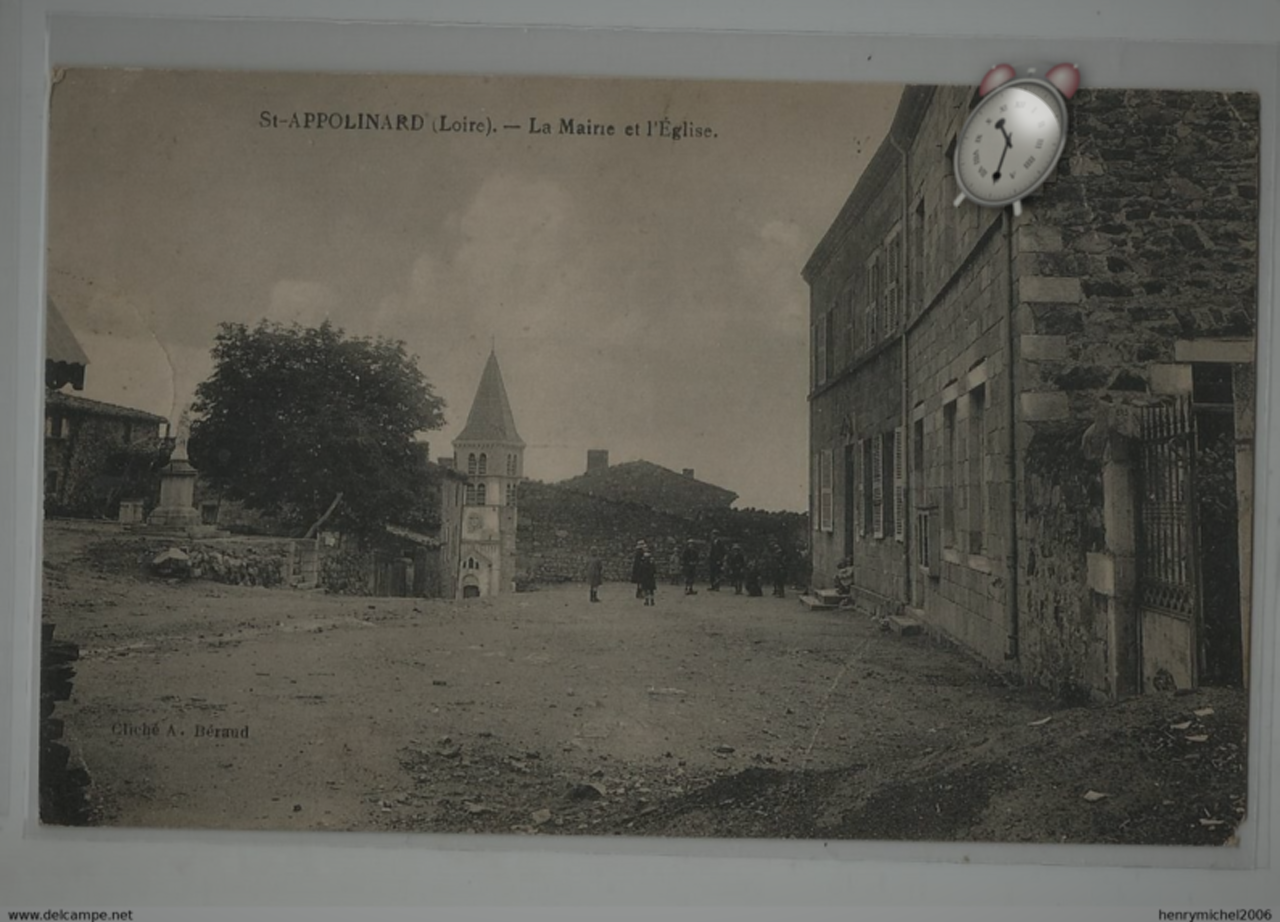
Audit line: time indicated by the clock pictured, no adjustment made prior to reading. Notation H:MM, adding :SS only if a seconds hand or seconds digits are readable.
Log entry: 10:30
